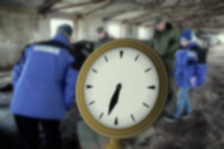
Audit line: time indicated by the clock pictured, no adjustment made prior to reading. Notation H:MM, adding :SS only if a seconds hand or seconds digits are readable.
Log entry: 6:33
